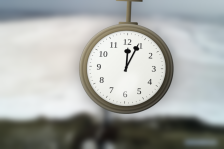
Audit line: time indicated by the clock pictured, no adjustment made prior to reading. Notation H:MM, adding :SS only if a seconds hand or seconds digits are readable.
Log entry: 12:04
